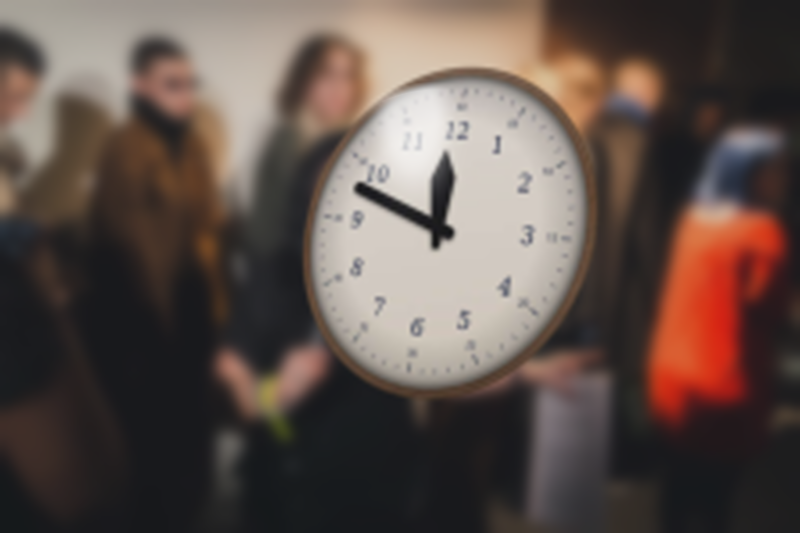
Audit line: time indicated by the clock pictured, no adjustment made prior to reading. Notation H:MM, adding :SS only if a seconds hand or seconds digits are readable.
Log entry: 11:48
